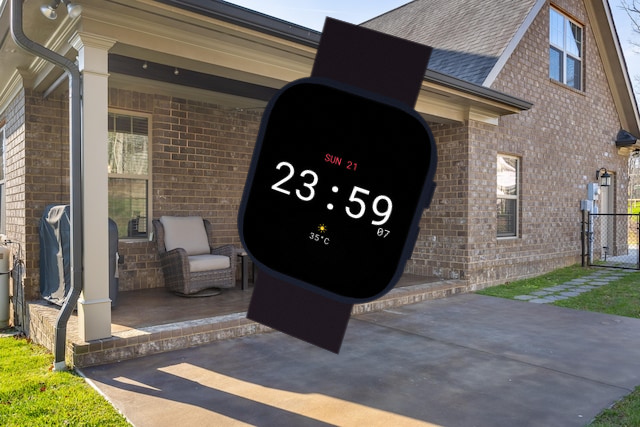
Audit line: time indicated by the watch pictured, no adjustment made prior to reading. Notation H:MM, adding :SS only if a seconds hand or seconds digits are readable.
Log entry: 23:59:07
